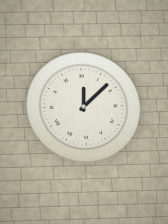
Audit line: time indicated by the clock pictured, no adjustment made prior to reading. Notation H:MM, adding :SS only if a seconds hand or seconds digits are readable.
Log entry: 12:08
